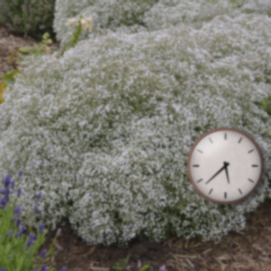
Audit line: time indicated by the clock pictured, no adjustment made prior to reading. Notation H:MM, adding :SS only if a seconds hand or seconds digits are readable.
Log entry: 5:38
